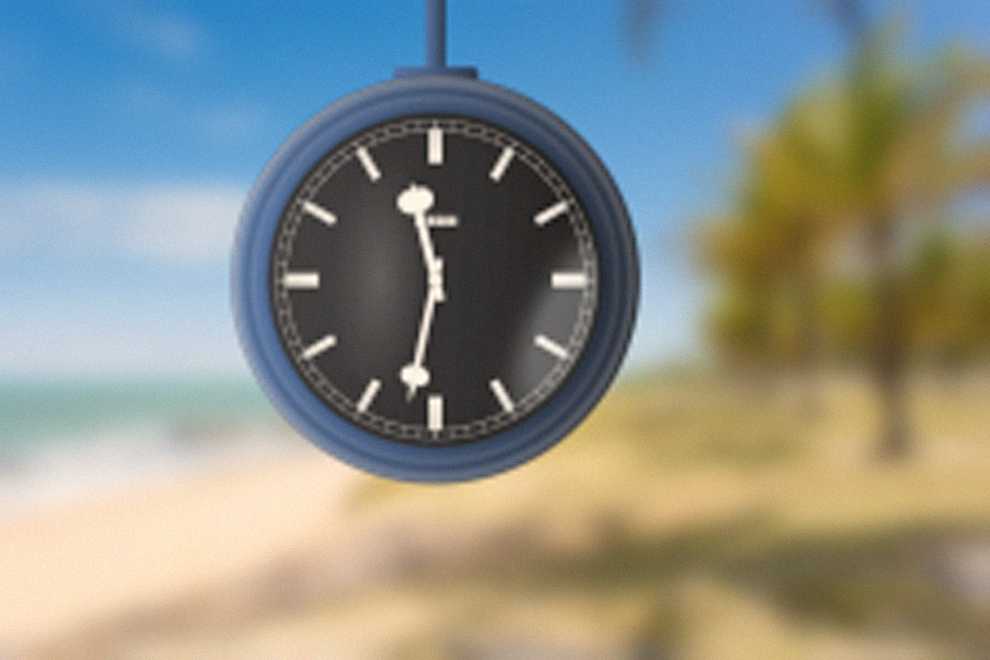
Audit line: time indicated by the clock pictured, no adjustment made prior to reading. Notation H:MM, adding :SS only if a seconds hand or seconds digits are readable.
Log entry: 11:32
